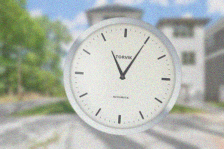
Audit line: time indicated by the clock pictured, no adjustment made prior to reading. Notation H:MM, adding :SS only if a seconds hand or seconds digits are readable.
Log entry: 11:05
